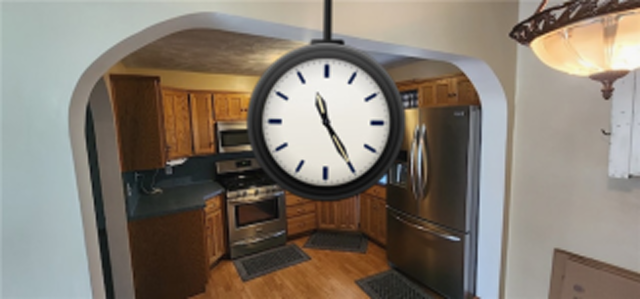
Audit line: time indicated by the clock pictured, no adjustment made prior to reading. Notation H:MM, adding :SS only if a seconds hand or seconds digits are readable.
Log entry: 11:25
